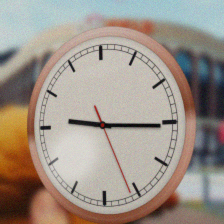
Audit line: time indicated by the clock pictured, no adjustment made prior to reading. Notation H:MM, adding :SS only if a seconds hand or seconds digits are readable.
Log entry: 9:15:26
